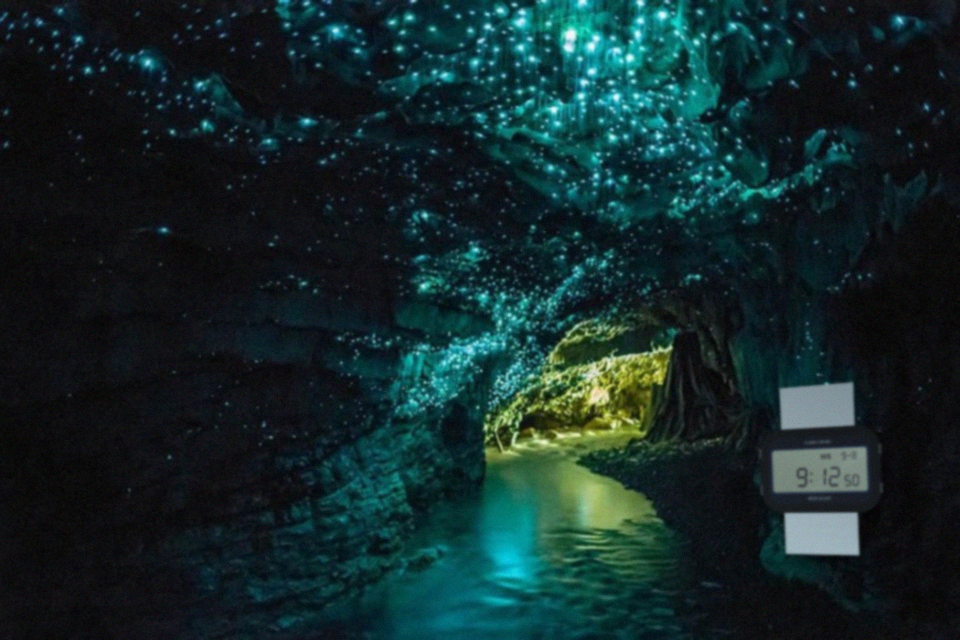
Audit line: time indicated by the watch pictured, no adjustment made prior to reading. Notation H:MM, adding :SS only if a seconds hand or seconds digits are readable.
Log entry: 9:12
